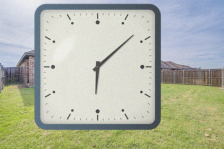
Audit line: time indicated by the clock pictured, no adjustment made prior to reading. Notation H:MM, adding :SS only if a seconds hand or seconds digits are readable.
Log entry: 6:08
